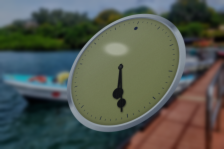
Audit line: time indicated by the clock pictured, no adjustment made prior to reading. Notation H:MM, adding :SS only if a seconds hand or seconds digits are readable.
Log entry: 5:26
